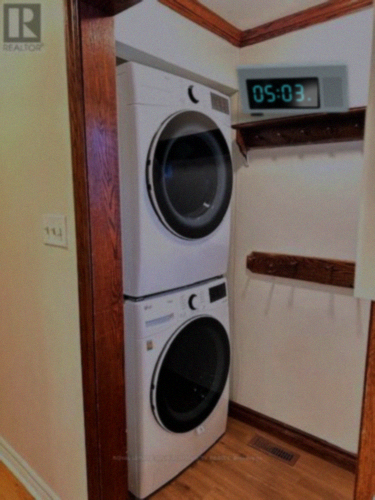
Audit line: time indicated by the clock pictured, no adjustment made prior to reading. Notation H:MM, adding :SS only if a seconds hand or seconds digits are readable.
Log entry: 5:03
